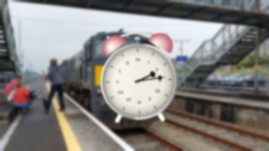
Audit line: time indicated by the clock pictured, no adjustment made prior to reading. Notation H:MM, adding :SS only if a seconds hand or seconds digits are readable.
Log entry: 2:14
